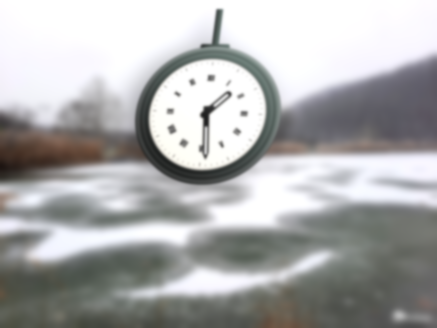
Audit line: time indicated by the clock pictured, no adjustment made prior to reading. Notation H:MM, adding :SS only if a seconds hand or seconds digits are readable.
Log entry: 1:29
